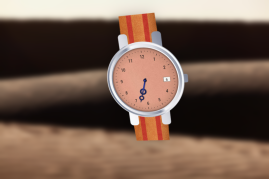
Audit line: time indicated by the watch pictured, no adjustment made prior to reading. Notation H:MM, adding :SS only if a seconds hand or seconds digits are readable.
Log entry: 6:33
